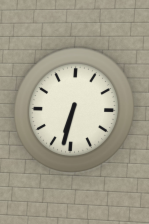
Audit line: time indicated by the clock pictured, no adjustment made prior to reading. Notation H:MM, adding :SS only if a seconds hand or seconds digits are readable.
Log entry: 6:32
